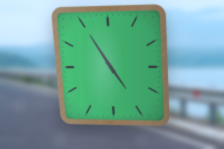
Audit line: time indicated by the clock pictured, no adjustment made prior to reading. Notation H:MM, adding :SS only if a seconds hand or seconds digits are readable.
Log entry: 4:55
